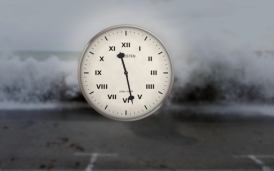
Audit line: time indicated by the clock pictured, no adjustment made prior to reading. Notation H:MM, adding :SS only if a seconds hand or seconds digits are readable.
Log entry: 11:28
